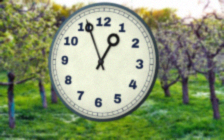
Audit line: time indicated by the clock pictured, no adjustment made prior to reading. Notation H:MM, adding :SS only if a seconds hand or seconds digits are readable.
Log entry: 12:56
